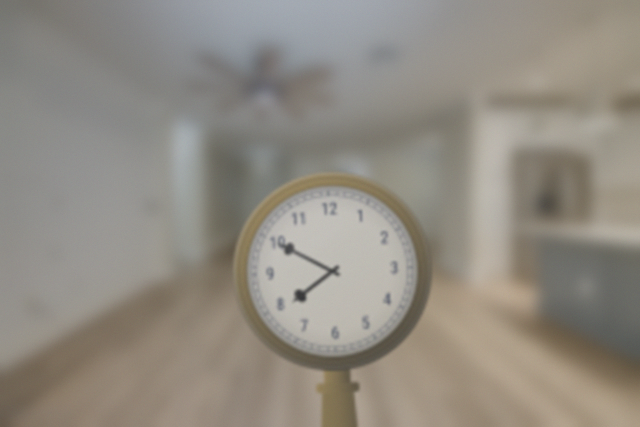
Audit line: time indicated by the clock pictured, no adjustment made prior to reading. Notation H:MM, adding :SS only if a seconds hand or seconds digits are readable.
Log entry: 7:50
